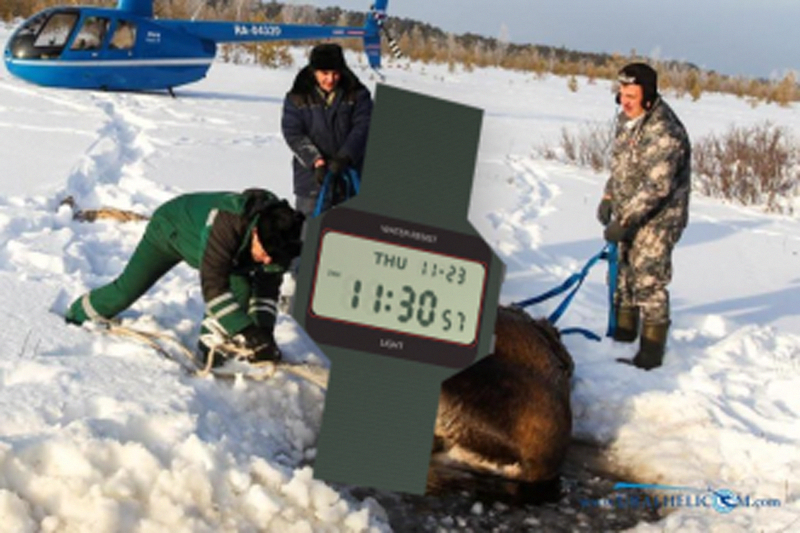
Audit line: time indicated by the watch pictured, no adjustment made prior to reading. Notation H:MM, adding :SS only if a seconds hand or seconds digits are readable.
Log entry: 11:30:57
